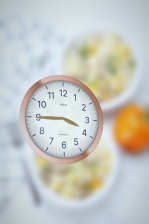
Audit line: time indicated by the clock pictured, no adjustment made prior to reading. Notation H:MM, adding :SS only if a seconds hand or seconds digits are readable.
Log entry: 3:45
